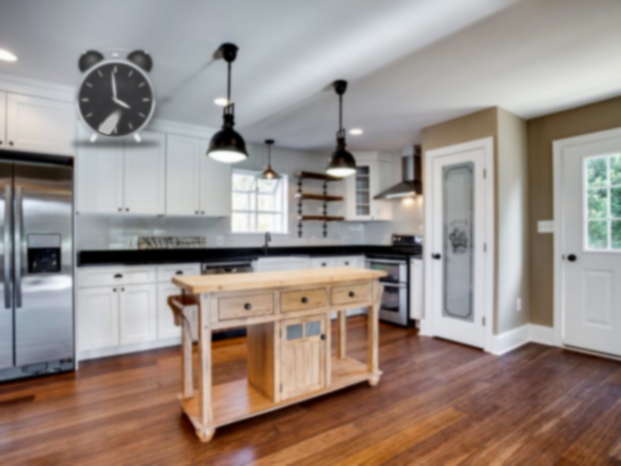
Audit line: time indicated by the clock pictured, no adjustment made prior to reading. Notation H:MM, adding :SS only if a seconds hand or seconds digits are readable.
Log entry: 3:59
